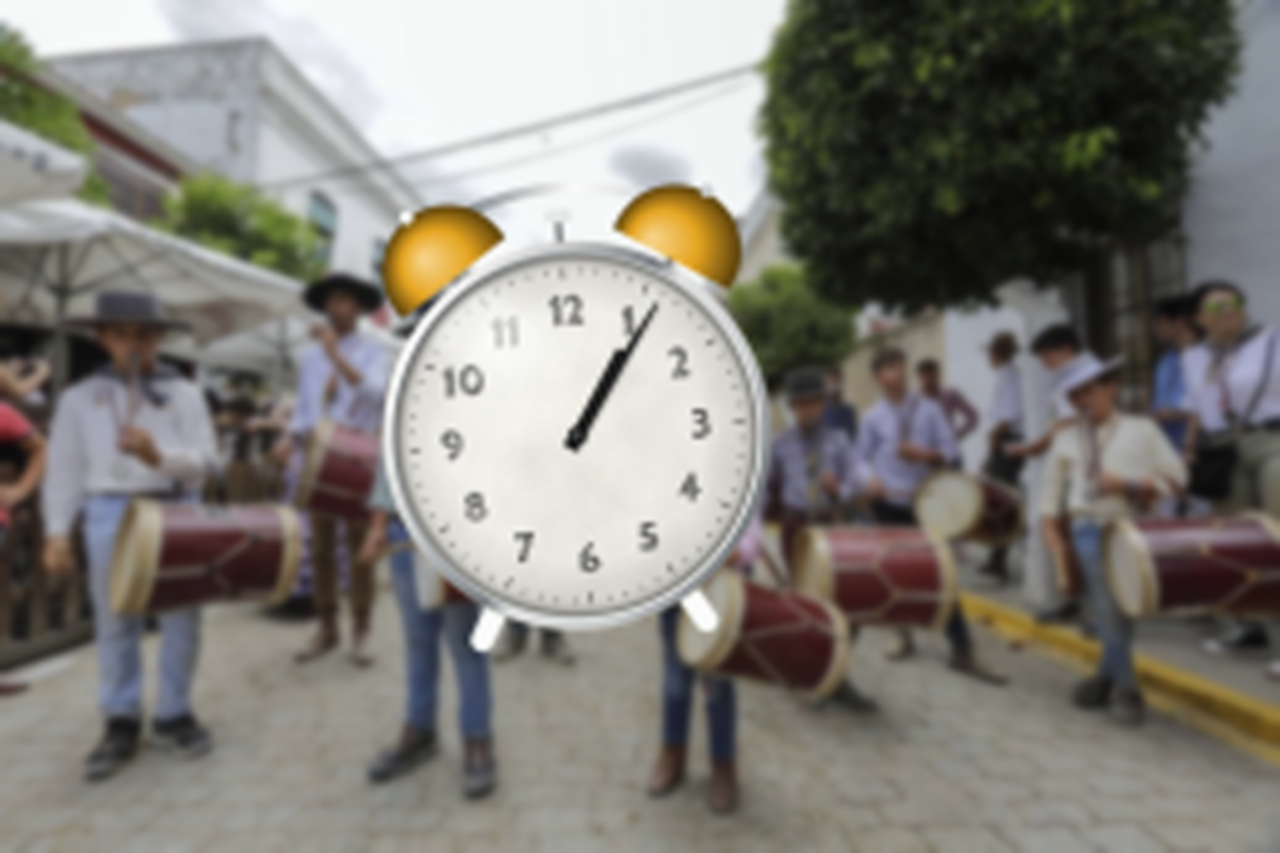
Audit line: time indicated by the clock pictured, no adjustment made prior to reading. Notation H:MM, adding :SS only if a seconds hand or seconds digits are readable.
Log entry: 1:06
